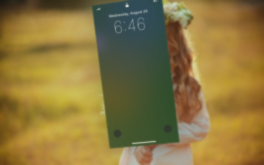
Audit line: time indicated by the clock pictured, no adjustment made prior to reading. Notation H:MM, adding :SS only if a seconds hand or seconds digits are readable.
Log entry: 6:46
